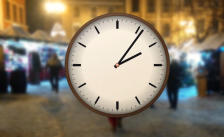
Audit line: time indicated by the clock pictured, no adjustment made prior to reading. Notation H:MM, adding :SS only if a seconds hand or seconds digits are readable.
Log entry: 2:06
